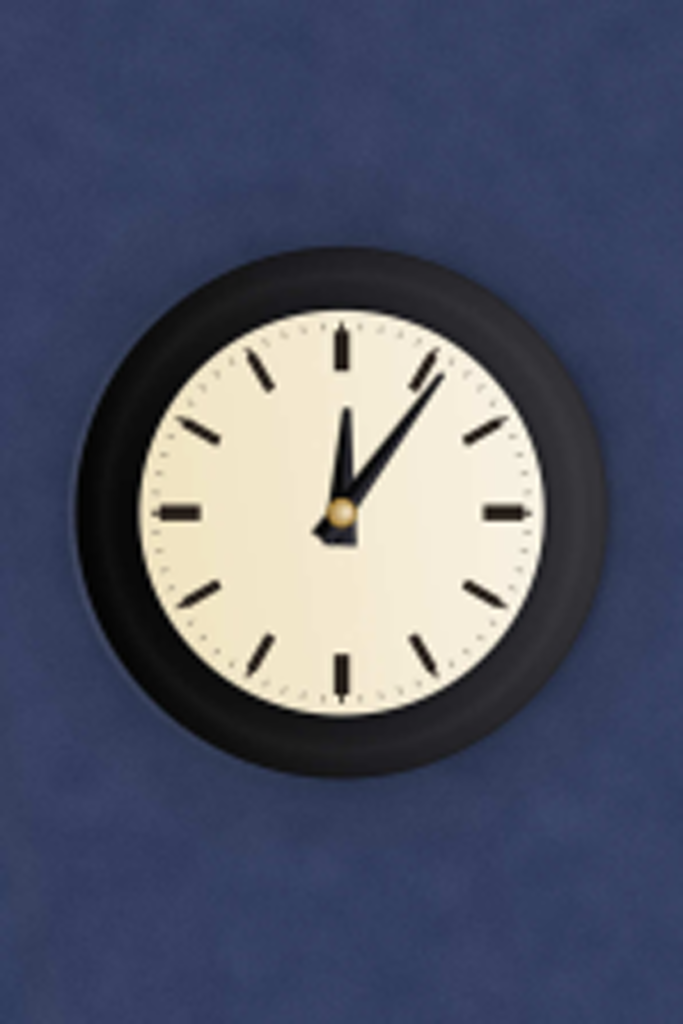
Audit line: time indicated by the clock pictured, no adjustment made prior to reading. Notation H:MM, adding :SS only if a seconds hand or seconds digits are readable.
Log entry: 12:06
